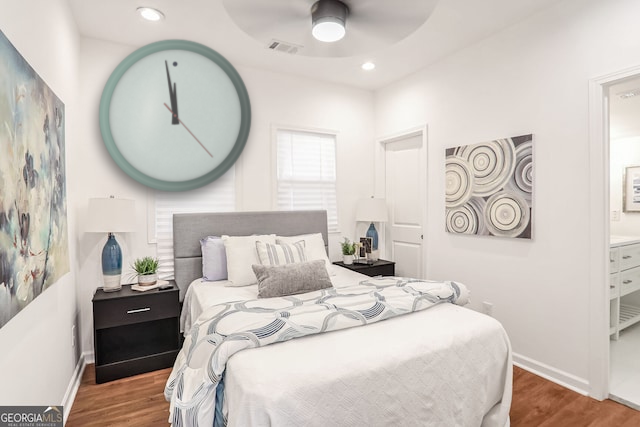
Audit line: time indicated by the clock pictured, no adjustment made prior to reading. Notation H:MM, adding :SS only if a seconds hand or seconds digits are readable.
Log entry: 11:58:23
